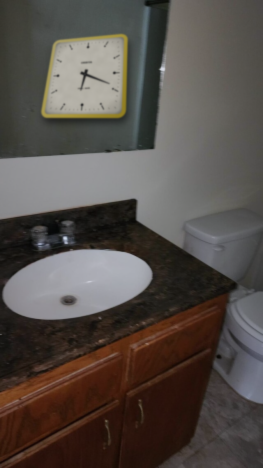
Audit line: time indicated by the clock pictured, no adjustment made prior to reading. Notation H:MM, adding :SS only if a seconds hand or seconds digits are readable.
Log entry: 6:19
